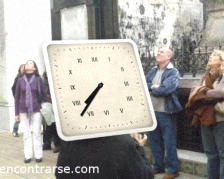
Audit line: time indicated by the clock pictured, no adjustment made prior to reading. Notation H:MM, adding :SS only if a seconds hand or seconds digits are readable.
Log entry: 7:37
